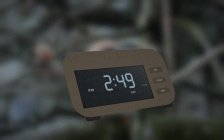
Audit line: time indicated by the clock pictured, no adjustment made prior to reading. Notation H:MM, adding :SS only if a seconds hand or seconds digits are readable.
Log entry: 2:49
